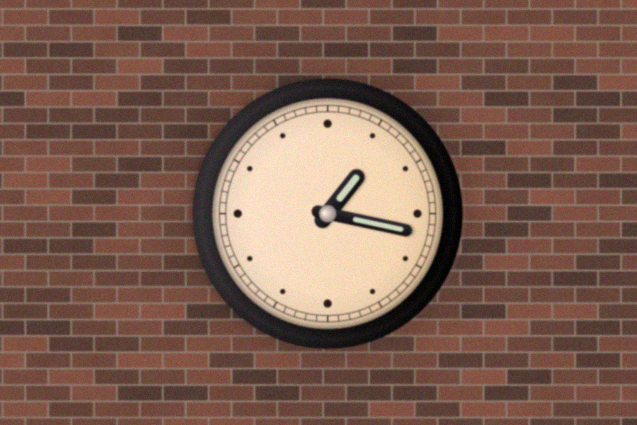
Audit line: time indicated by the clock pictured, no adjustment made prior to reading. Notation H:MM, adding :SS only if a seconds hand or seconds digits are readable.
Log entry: 1:17
